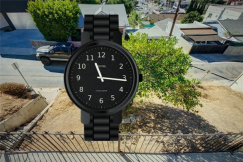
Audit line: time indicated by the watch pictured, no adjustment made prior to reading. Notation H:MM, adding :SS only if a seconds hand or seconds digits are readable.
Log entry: 11:16
